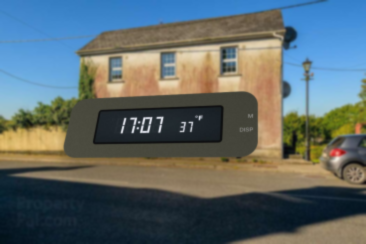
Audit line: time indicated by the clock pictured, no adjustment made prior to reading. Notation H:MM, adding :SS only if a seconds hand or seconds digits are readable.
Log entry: 17:07
